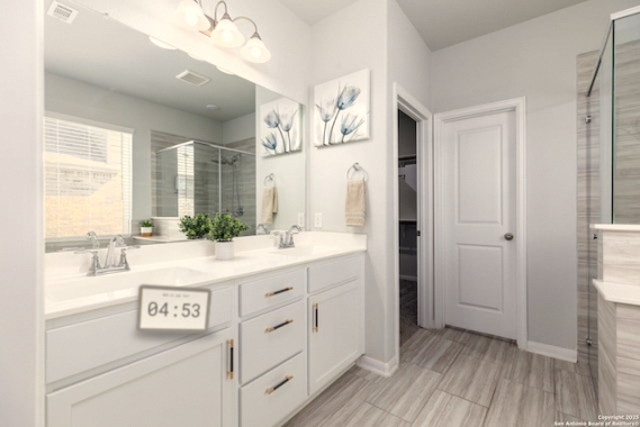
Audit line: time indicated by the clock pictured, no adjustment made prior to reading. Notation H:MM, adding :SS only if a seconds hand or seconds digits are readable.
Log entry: 4:53
